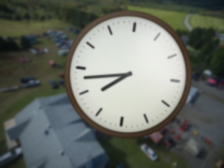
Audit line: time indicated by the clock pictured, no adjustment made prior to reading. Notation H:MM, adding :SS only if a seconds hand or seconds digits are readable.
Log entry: 7:43
